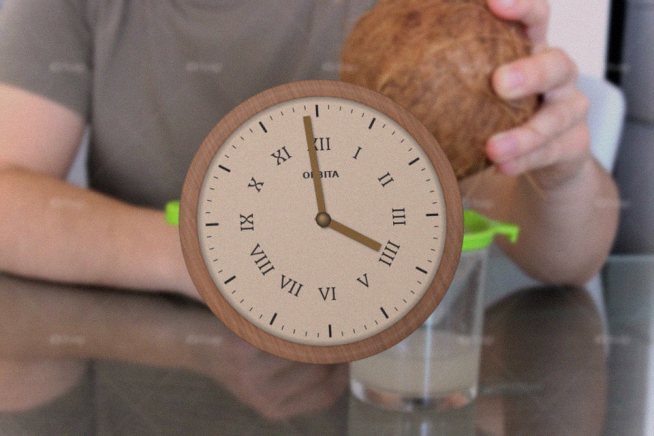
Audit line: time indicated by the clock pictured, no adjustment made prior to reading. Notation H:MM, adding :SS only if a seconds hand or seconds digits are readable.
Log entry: 3:59
